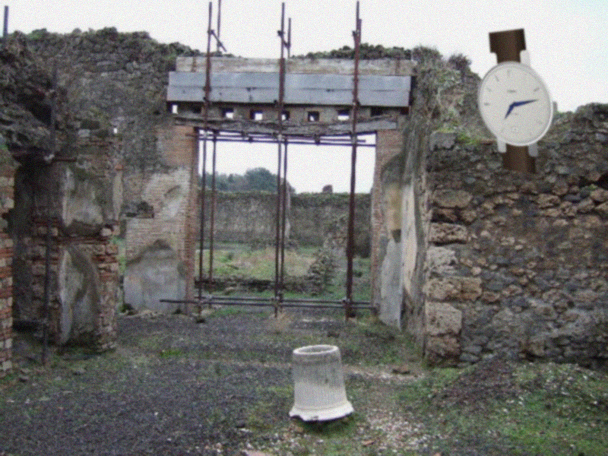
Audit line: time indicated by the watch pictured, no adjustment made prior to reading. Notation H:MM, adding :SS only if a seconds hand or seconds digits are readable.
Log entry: 7:13
